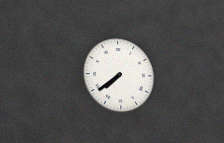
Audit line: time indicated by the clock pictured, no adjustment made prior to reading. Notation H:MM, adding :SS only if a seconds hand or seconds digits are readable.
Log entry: 7:39
